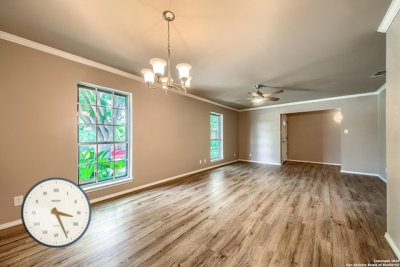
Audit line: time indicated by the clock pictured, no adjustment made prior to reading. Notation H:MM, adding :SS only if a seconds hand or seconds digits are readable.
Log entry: 3:26
